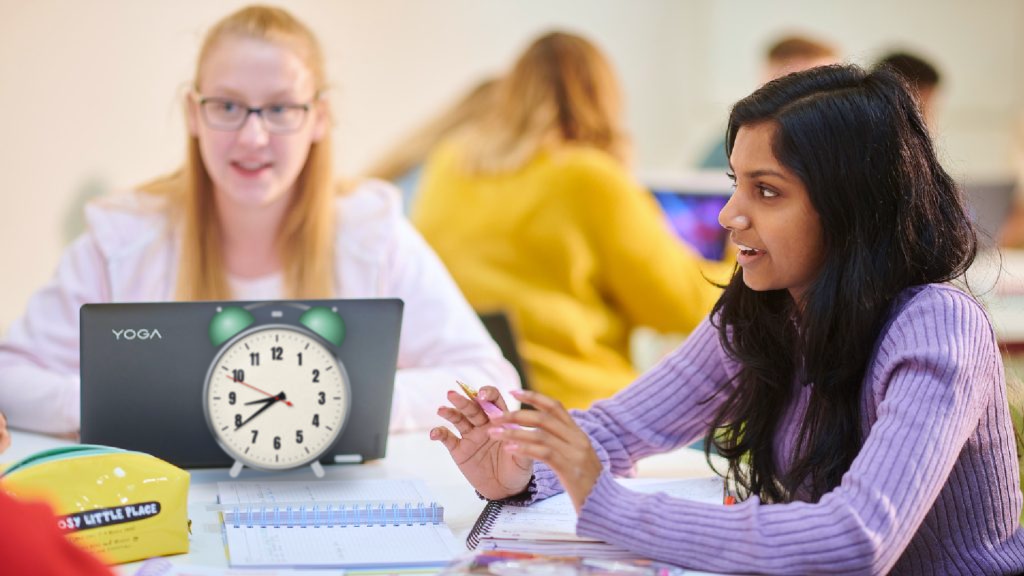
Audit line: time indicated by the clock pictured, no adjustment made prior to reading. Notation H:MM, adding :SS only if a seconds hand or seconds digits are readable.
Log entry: 8:38:49
